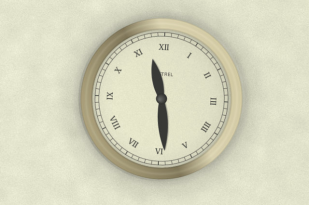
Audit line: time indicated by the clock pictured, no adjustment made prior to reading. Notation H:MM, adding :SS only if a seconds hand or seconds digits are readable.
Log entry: 11:29
